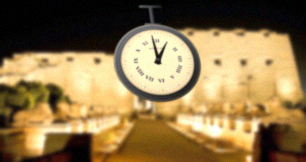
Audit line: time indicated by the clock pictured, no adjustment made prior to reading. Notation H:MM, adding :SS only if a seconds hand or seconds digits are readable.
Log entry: 12:59
